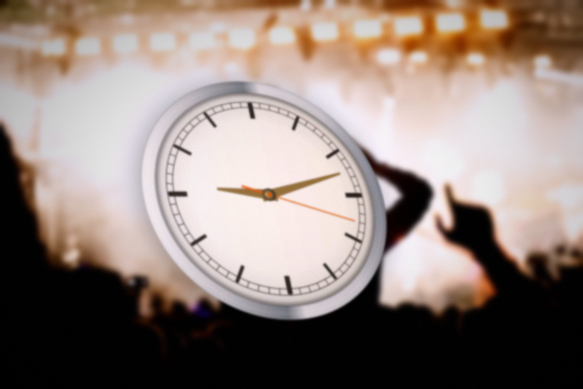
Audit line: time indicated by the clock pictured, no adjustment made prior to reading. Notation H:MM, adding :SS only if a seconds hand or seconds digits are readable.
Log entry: 9:12:18
